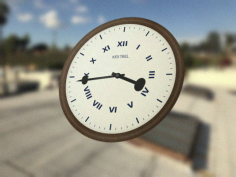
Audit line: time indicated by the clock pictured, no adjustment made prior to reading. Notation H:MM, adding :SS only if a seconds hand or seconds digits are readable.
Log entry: 3:44
